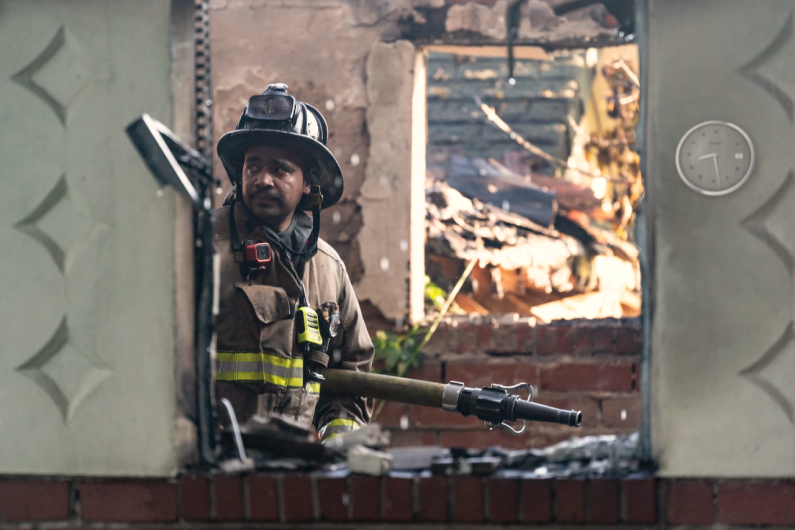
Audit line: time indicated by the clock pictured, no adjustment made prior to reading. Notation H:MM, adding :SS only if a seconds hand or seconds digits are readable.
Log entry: 8:28
